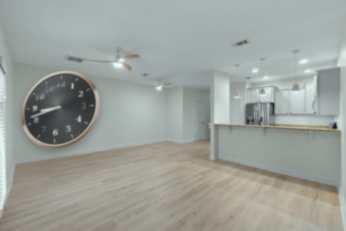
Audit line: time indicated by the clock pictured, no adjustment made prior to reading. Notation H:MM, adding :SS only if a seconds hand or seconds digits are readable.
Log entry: 8:42
